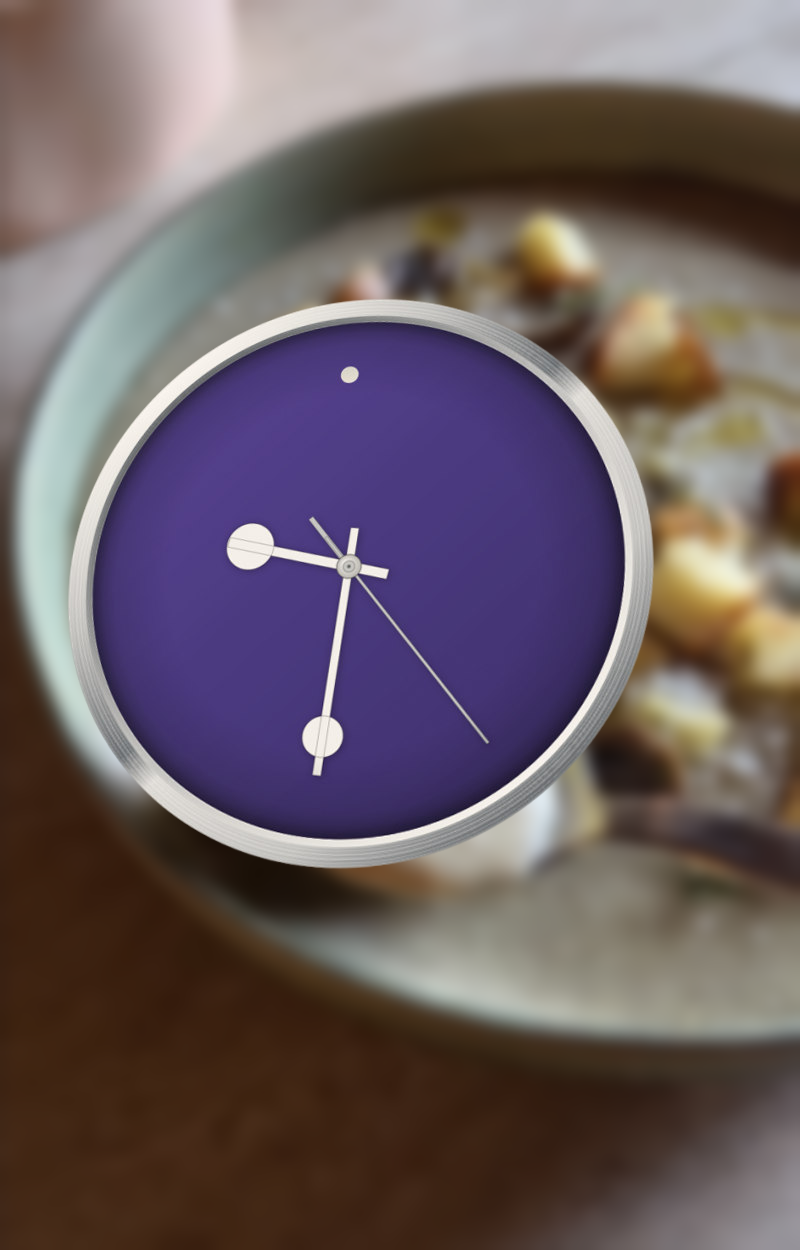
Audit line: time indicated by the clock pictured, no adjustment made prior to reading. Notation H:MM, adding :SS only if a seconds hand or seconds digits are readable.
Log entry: 9:31:24
